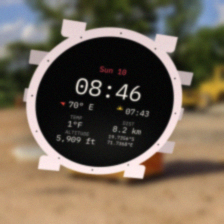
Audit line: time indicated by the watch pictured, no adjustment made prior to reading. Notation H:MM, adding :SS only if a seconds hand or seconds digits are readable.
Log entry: 8:46
